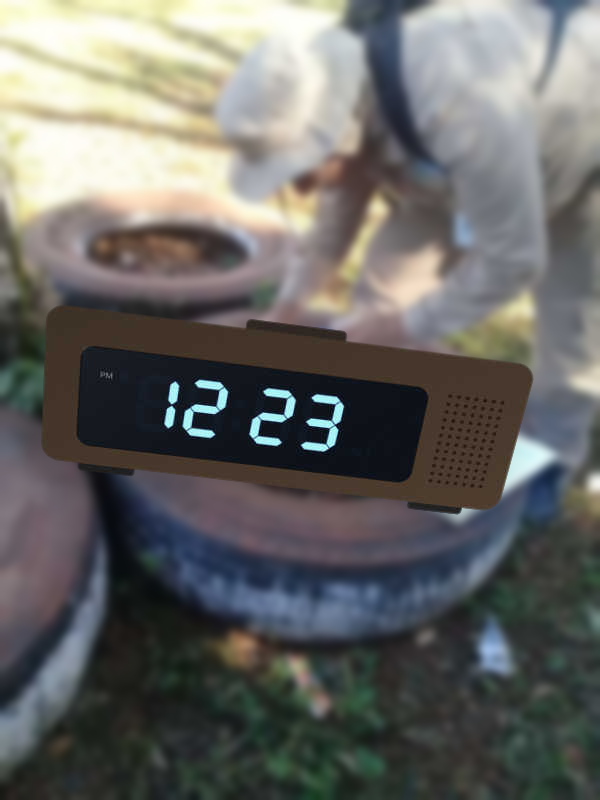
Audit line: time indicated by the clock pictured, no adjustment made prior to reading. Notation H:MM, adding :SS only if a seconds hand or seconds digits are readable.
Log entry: 12:23
